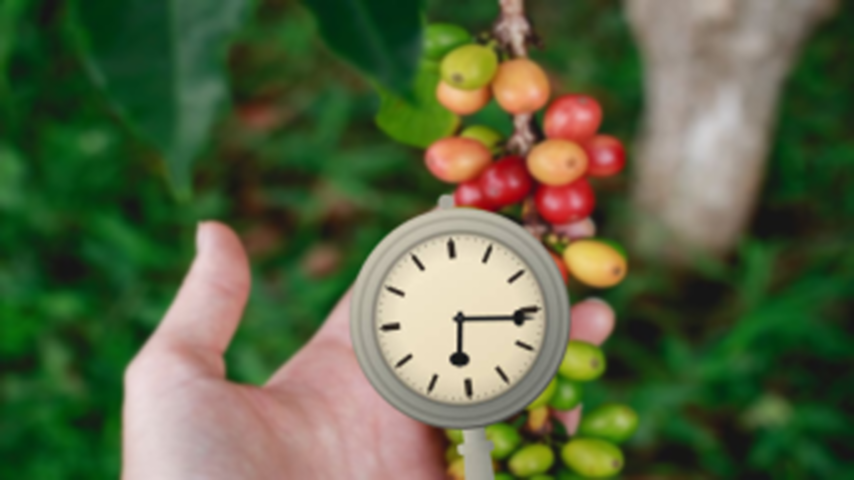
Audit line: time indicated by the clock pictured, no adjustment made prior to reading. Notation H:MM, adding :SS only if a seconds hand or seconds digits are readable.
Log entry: 6:16
